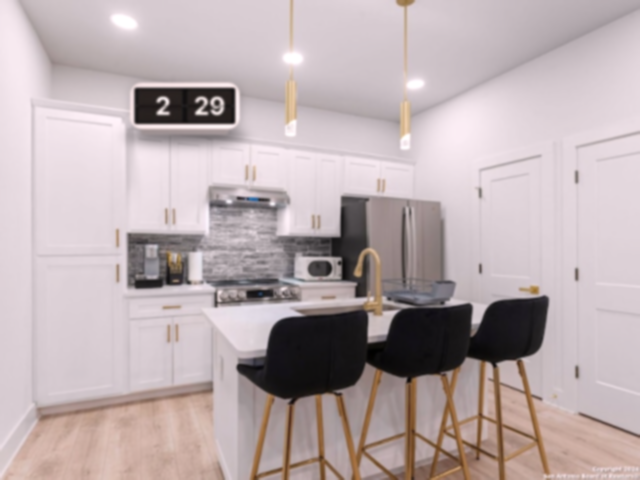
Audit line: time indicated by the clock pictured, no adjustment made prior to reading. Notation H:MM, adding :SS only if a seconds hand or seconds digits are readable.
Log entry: 2:29
